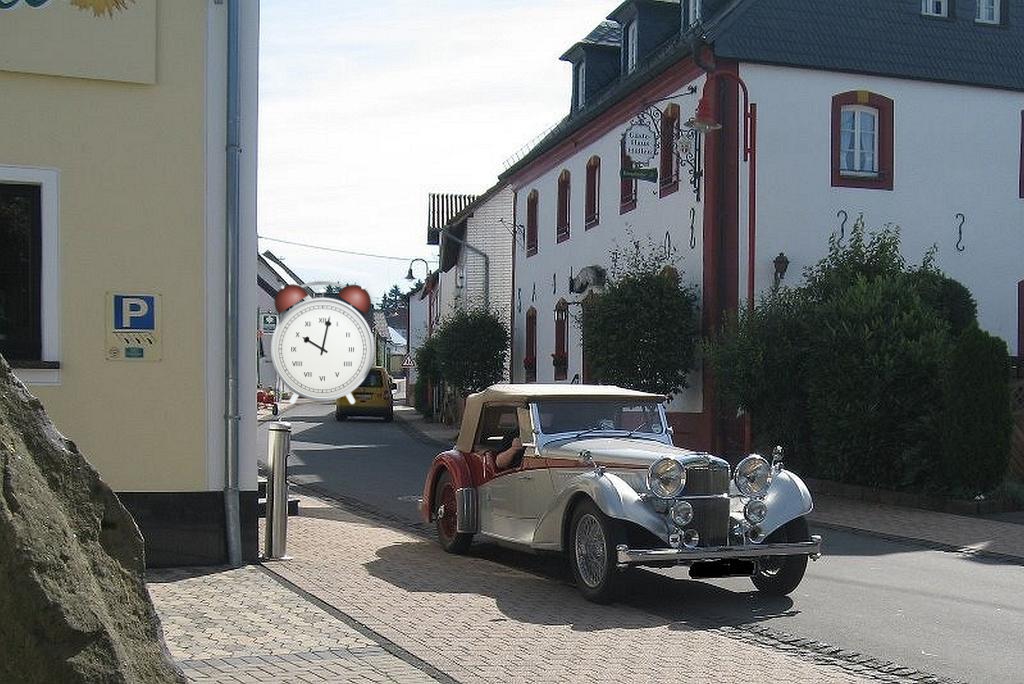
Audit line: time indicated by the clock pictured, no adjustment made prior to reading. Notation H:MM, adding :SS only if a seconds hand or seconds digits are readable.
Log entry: 10:02
